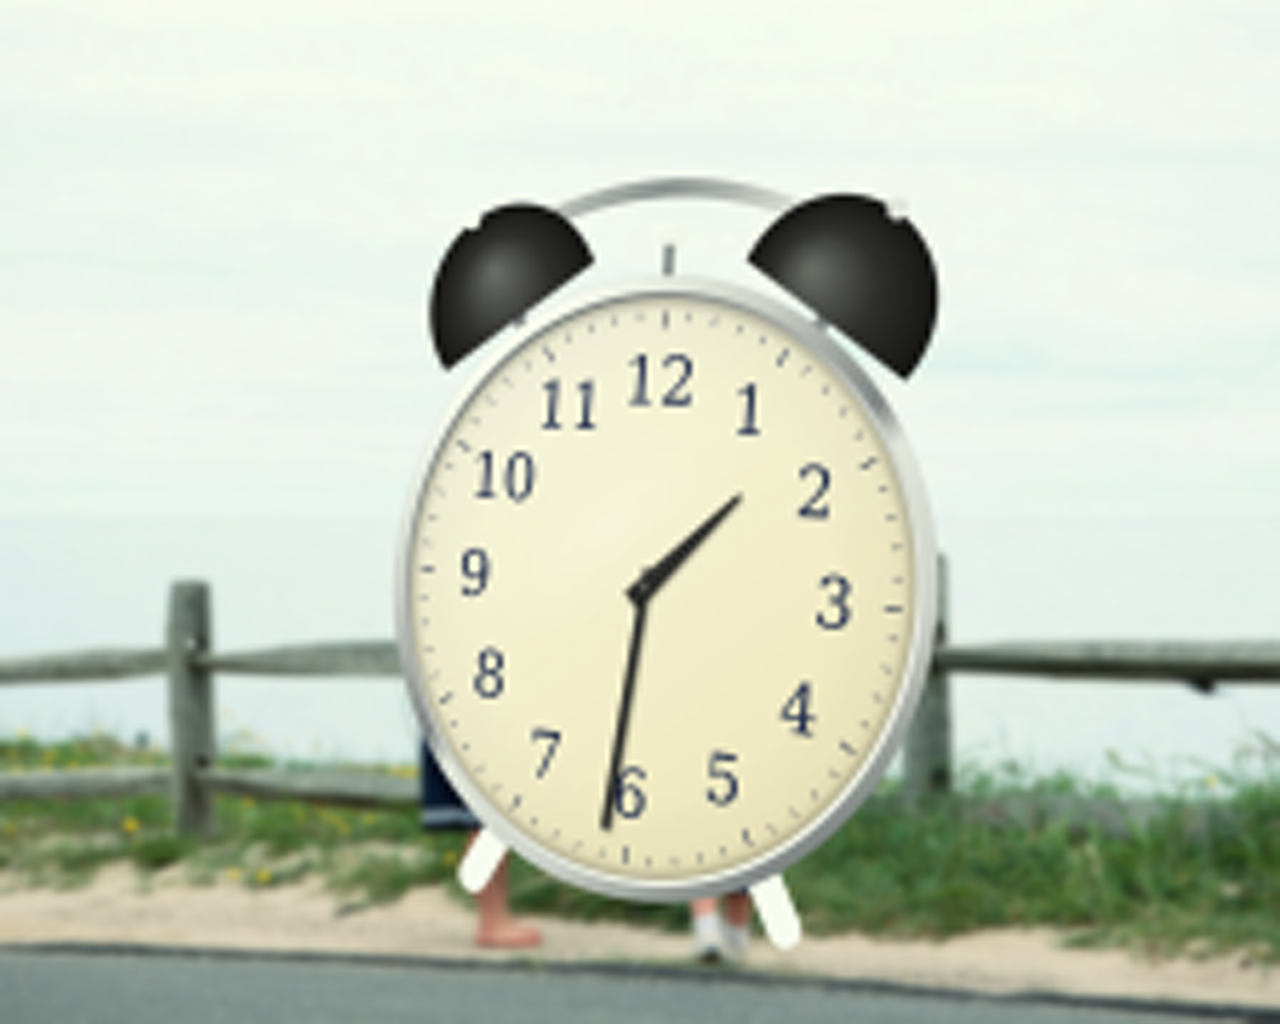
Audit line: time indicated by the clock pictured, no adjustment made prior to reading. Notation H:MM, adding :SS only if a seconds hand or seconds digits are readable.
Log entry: 1:31
